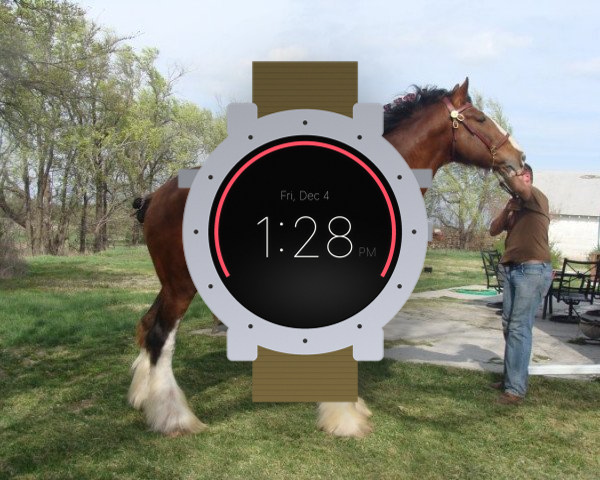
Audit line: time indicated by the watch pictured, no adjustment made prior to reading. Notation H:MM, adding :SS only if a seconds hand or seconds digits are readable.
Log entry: 1:28
